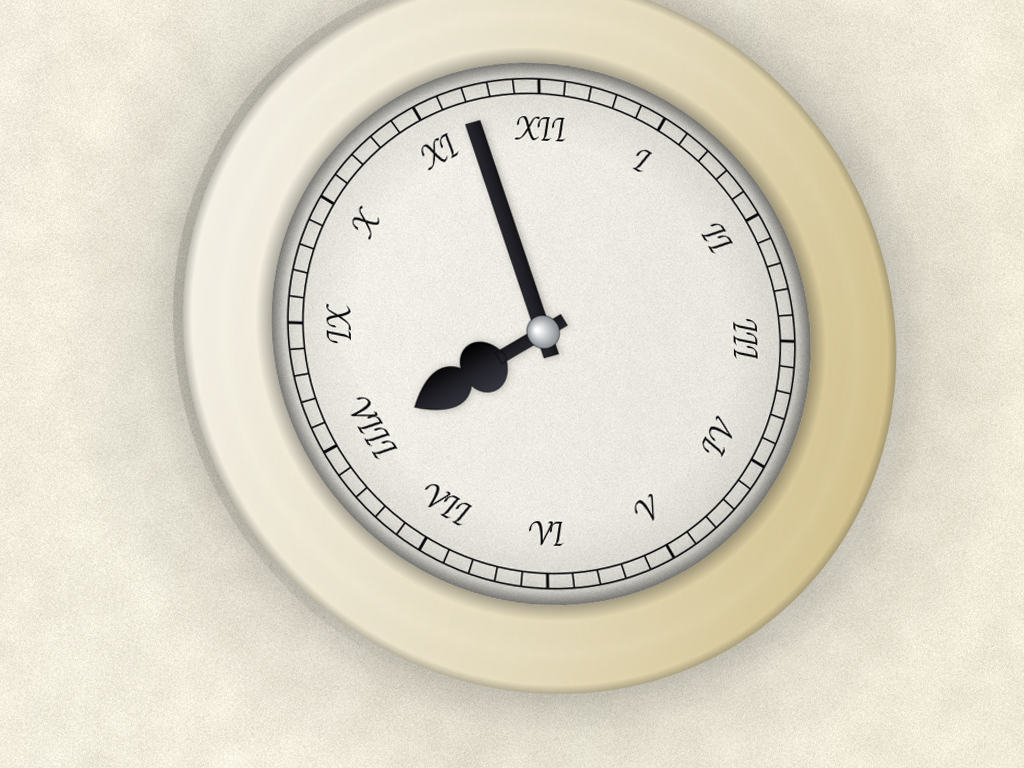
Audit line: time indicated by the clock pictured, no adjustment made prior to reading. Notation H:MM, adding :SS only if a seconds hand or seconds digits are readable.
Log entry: 7:57
